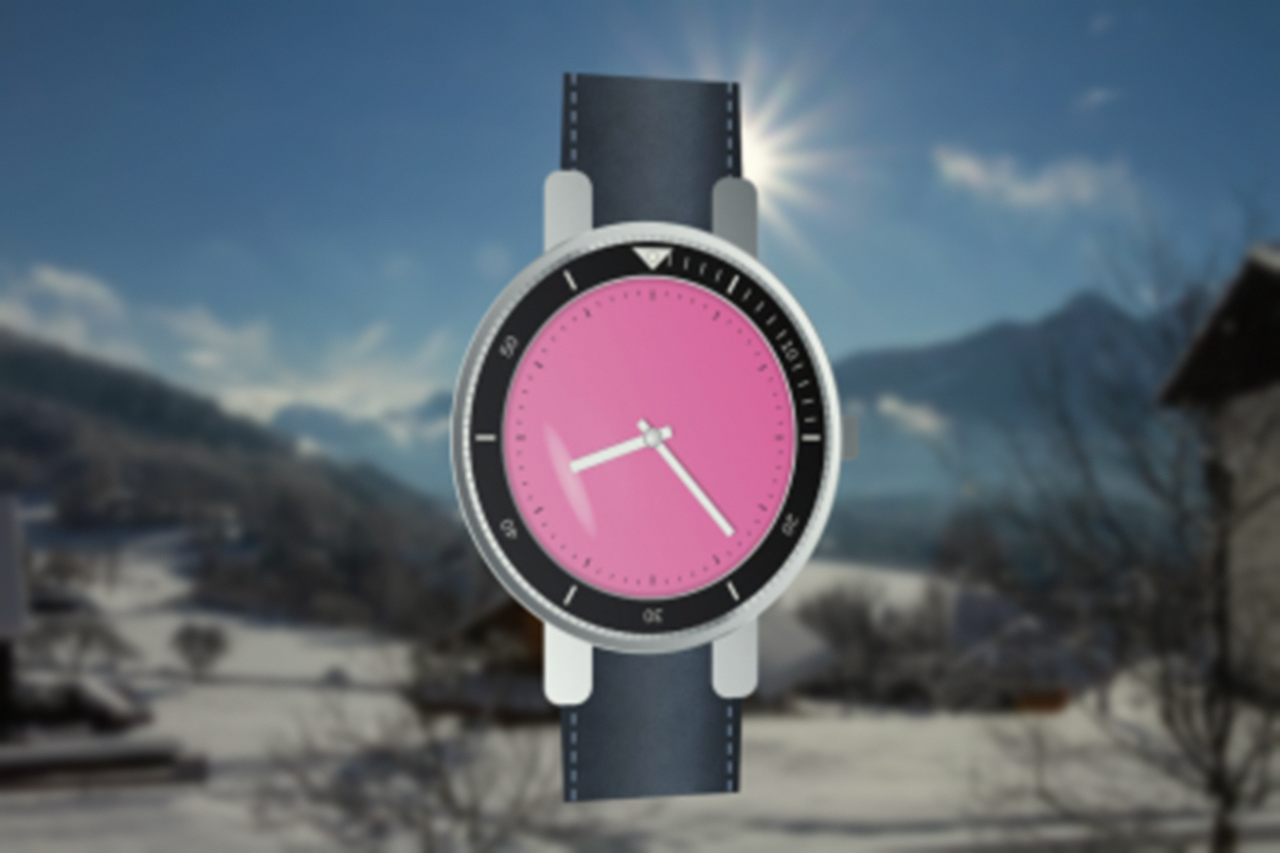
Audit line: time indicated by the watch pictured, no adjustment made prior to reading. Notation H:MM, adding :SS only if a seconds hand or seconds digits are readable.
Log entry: 8:23
